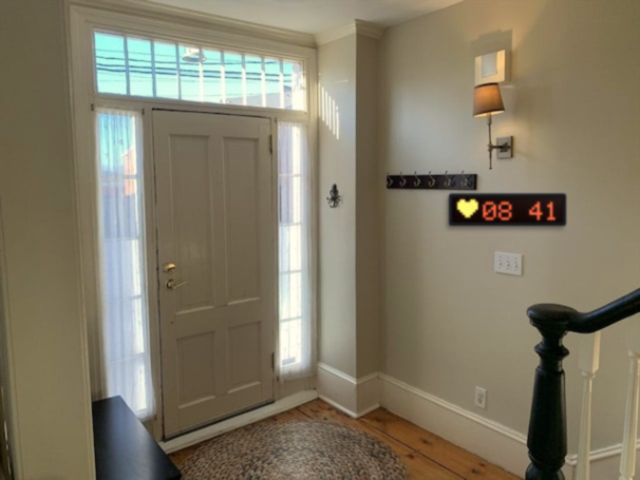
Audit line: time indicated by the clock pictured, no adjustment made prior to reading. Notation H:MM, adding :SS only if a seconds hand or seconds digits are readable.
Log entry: 8:41
